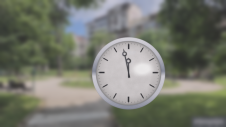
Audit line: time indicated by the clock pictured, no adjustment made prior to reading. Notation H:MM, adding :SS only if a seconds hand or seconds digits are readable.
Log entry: 11:58
